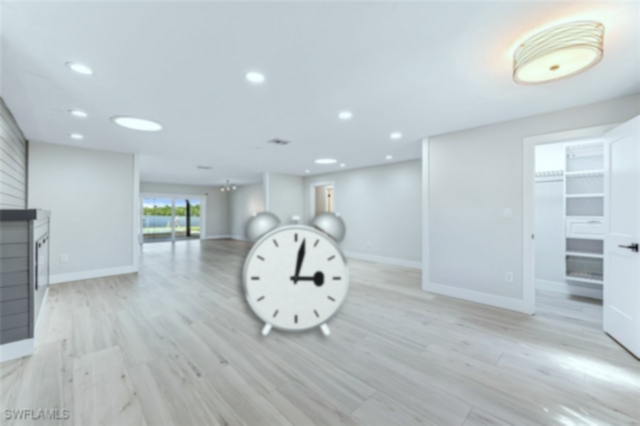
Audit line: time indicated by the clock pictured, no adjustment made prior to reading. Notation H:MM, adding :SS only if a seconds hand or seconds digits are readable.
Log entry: 3:02
